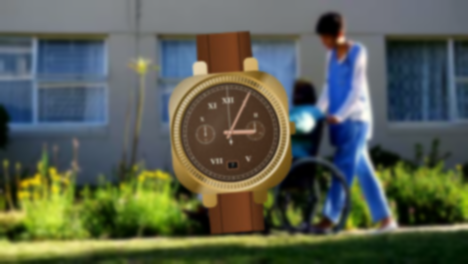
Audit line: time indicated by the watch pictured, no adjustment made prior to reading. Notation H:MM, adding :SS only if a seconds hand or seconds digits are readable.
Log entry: 3:05
